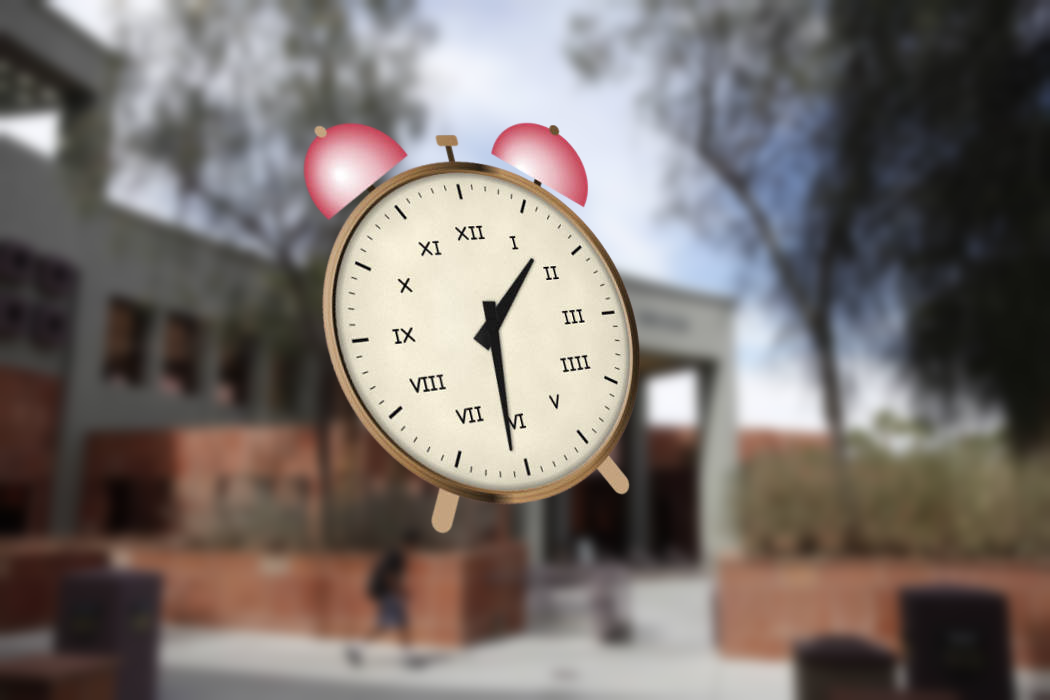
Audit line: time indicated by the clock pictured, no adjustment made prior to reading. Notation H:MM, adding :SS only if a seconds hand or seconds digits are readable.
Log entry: 1:31
